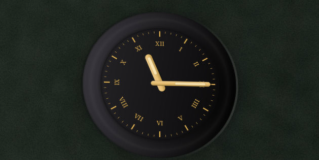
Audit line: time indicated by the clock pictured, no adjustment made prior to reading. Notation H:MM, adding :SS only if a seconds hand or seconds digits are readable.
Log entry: 11:15
